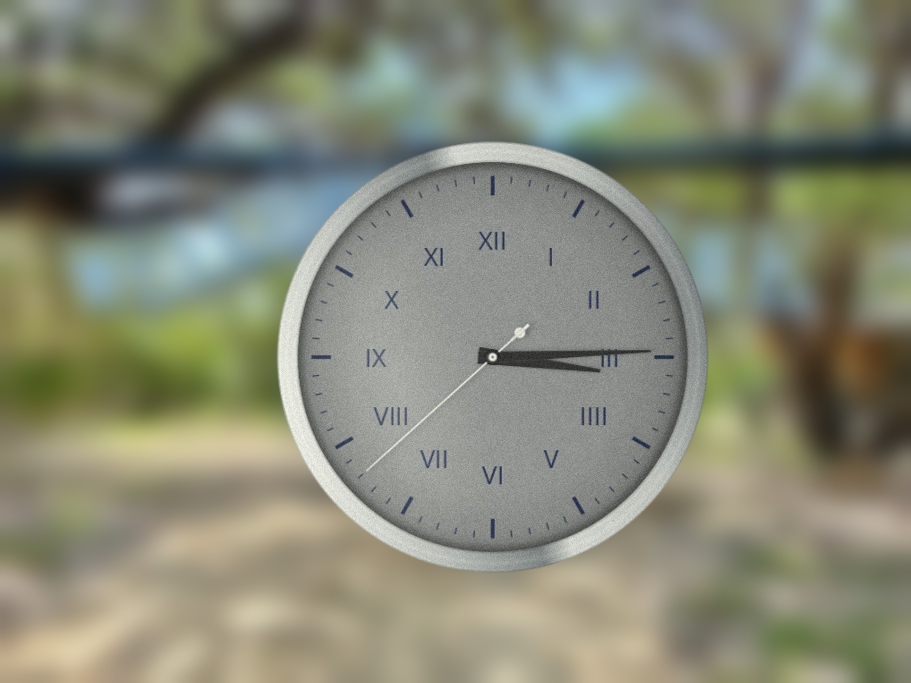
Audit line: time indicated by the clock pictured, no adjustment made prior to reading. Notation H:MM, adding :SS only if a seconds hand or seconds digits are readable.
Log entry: 3:14:38
